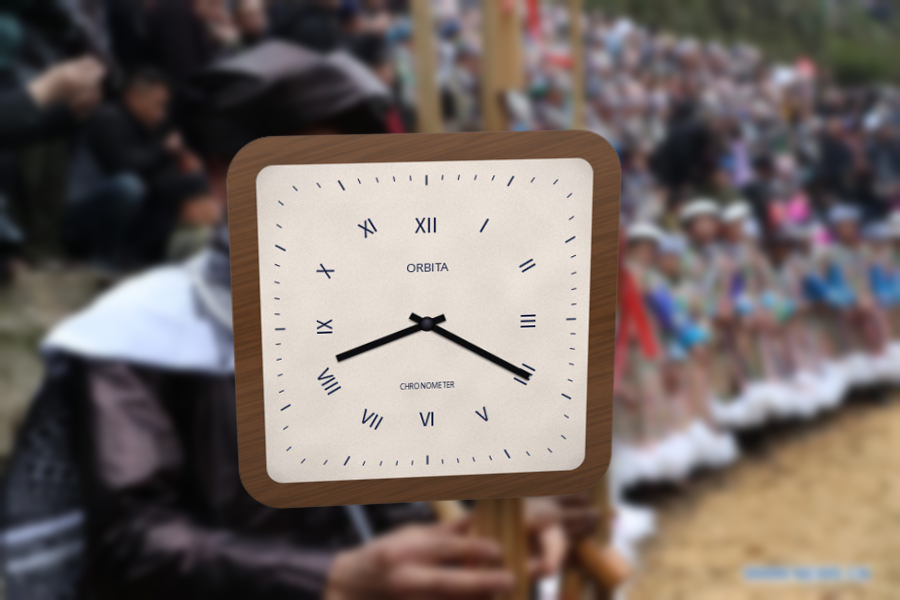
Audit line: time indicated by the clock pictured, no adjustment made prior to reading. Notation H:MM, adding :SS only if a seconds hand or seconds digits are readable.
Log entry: 8:20
